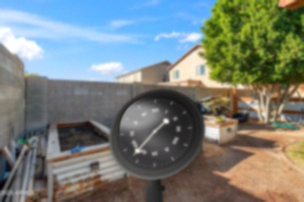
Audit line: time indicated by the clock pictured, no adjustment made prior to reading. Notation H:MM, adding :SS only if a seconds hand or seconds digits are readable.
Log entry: 1:37
